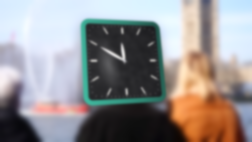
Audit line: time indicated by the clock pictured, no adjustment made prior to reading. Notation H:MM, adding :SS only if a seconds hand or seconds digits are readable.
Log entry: 11:50
